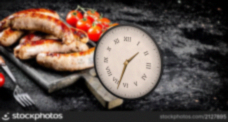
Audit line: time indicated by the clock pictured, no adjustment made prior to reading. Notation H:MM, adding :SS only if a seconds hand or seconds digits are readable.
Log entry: 1:33
